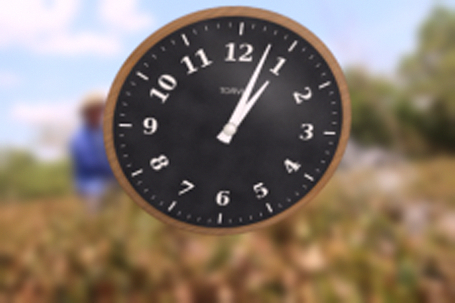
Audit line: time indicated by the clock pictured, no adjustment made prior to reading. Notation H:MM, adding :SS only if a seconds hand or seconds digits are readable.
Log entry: 1:03
